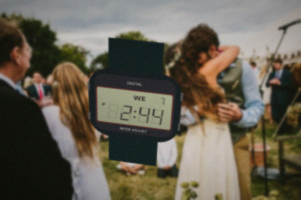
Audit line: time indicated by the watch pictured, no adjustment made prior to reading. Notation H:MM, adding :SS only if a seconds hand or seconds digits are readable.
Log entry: 2:44
